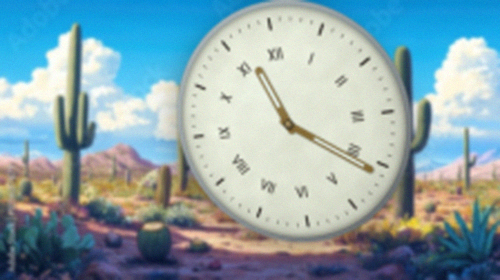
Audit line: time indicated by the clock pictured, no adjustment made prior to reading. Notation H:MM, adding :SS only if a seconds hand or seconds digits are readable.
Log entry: 11:21
